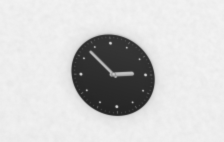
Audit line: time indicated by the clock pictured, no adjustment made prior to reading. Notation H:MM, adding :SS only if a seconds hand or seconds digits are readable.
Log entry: 2:53
